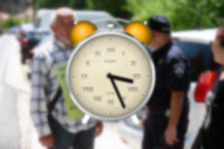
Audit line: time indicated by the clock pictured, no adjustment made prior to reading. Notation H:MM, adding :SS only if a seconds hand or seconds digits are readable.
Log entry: 3:26
